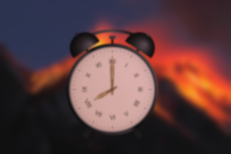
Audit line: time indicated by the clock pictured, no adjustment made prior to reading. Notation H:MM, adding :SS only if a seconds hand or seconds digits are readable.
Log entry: 8:00
